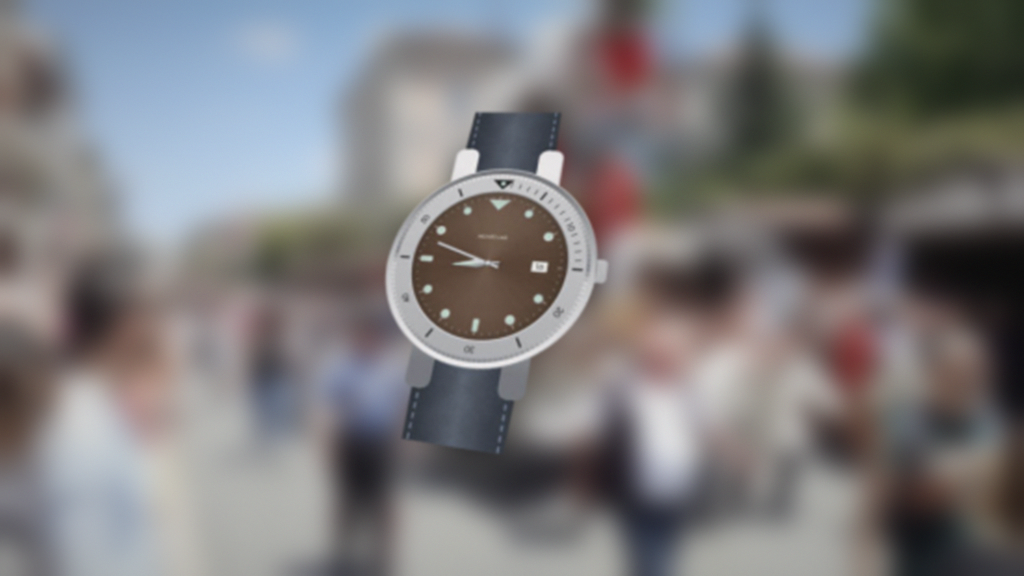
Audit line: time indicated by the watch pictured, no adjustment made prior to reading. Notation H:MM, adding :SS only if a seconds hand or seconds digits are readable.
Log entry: 8:48
